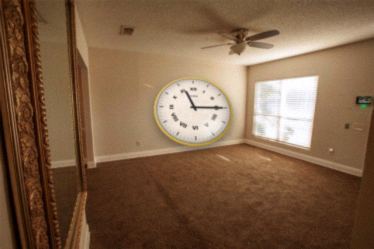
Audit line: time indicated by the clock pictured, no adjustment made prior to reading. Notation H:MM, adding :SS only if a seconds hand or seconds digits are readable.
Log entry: 11:15
